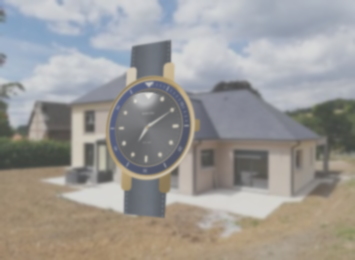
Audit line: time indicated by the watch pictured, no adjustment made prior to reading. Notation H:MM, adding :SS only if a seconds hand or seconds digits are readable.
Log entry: 7:10
